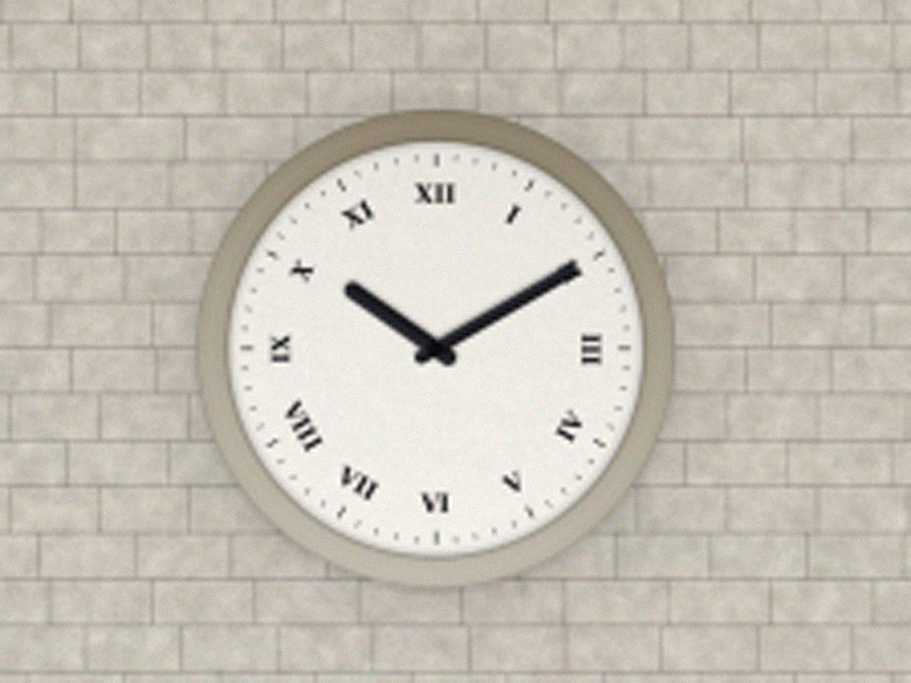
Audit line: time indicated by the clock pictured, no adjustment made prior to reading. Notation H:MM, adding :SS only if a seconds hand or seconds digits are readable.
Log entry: 10:10
